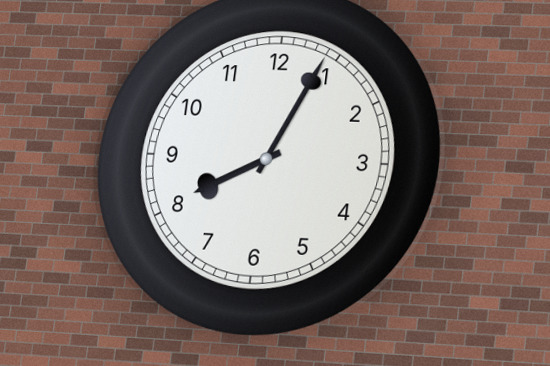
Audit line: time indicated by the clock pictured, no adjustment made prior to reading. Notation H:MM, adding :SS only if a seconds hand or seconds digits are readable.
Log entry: 8:04
